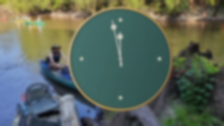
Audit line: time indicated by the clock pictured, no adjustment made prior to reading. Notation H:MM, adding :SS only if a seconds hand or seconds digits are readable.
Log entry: 11:58
